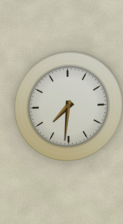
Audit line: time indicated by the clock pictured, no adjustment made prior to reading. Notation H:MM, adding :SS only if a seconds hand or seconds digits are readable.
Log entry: 7:31
